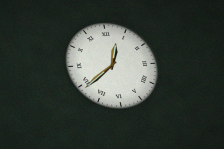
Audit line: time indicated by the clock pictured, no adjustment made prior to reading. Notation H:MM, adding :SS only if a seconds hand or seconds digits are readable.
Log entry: 12:39
